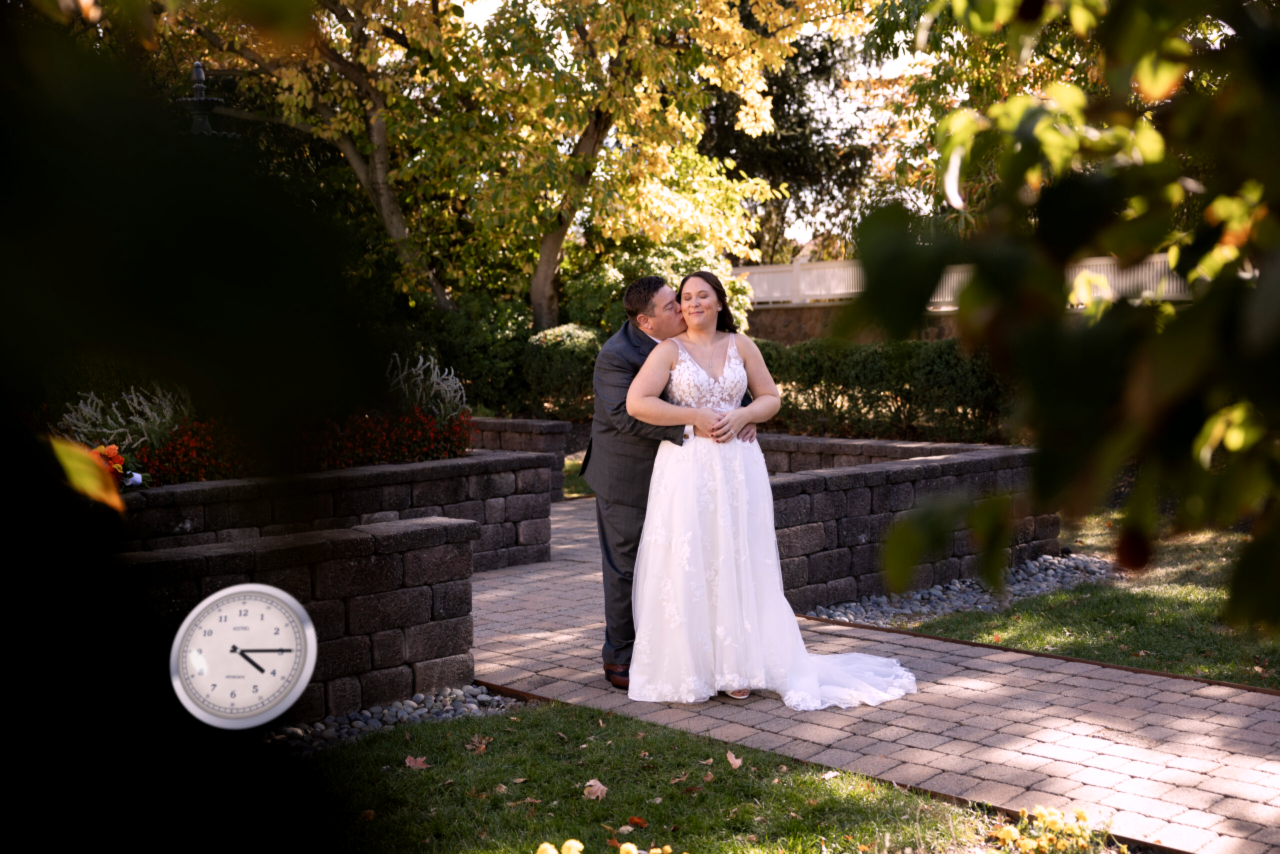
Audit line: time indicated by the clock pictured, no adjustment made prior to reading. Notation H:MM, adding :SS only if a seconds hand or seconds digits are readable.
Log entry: 4:15
